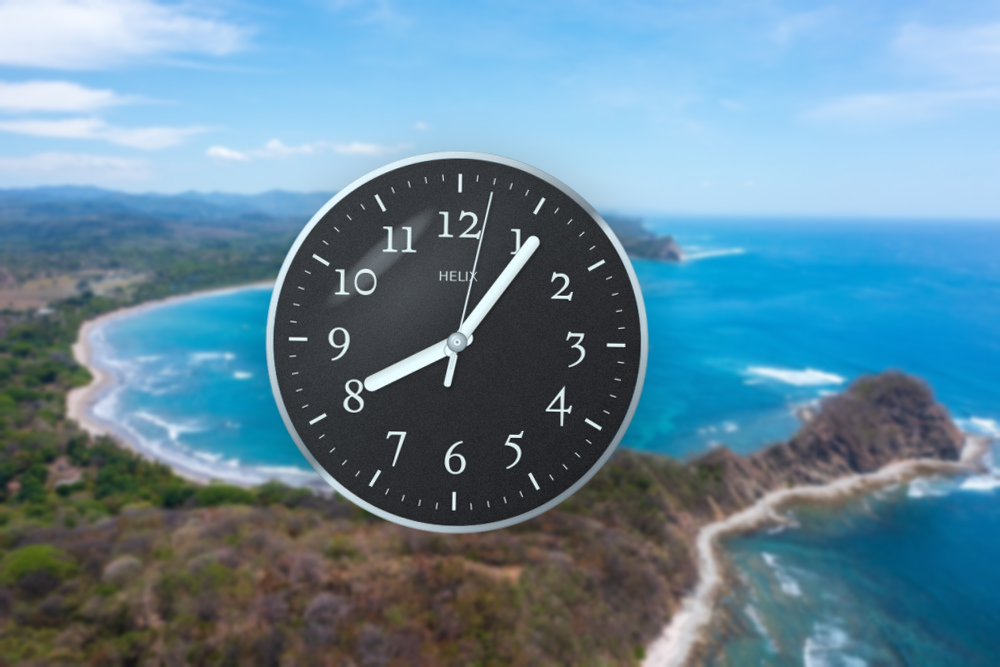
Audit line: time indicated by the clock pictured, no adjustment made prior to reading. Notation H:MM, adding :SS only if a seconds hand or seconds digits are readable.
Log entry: 8:06:02
